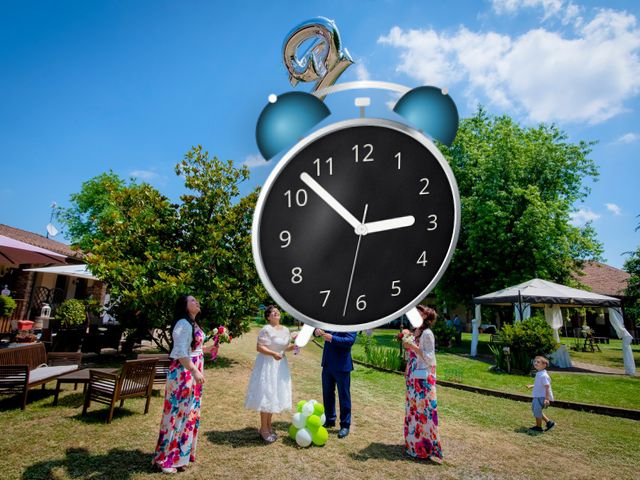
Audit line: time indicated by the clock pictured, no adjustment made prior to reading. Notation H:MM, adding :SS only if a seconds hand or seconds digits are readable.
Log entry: 2:52:32
